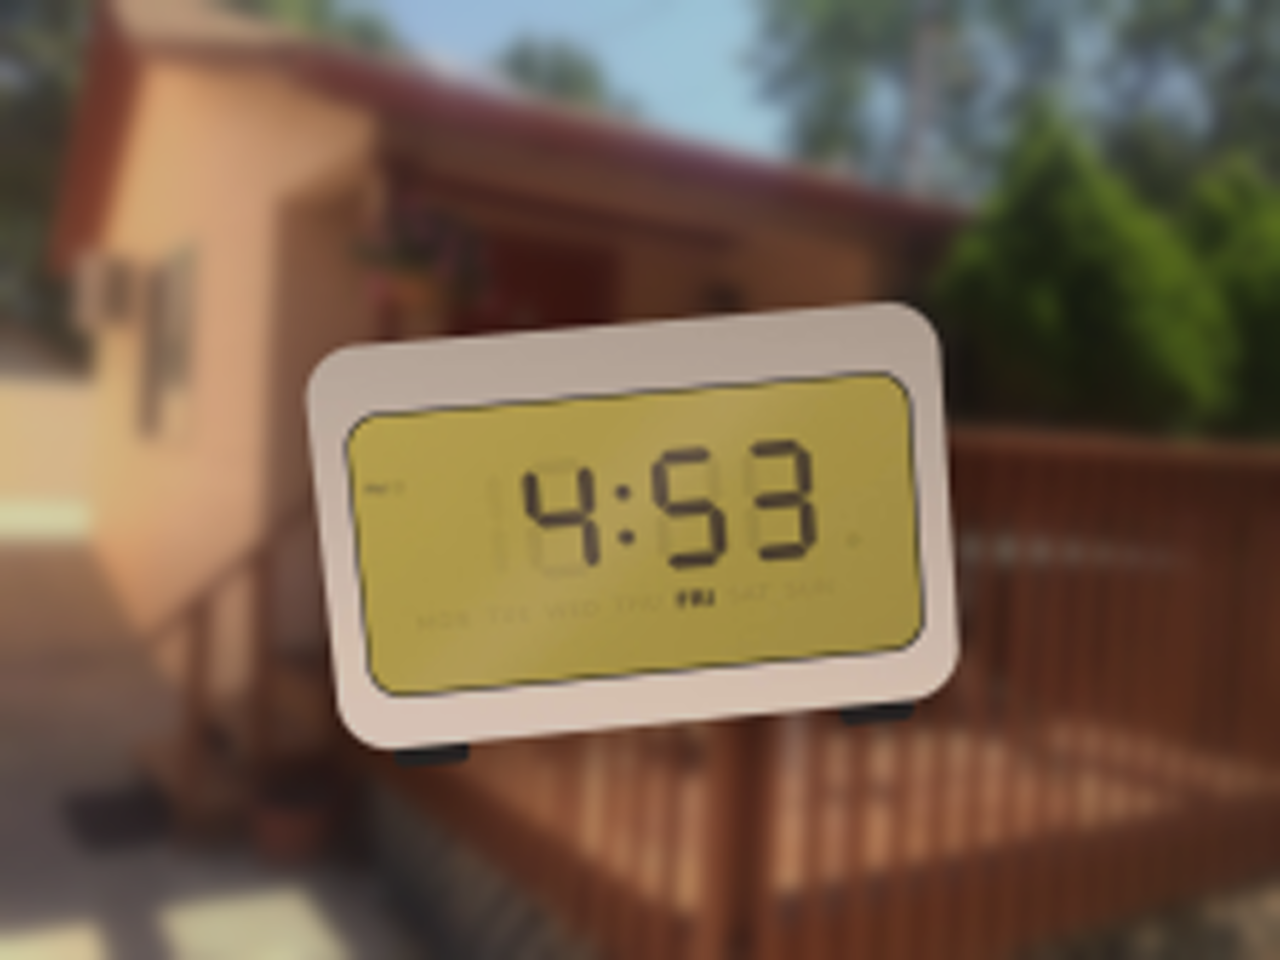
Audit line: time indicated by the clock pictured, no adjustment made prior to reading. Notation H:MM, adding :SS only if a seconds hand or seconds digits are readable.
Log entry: 4:53
